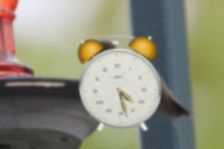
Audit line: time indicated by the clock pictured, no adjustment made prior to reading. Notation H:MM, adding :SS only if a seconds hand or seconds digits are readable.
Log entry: 4:28
